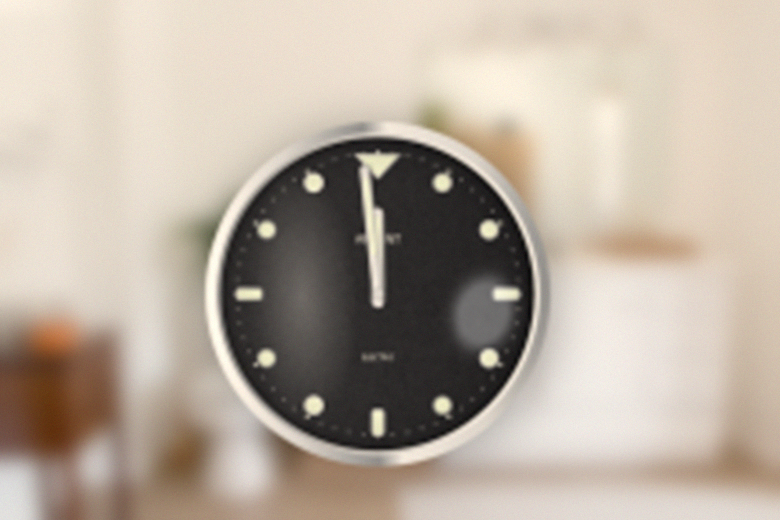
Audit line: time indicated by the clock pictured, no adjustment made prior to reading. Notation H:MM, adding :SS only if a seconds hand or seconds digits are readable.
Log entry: 11:59
